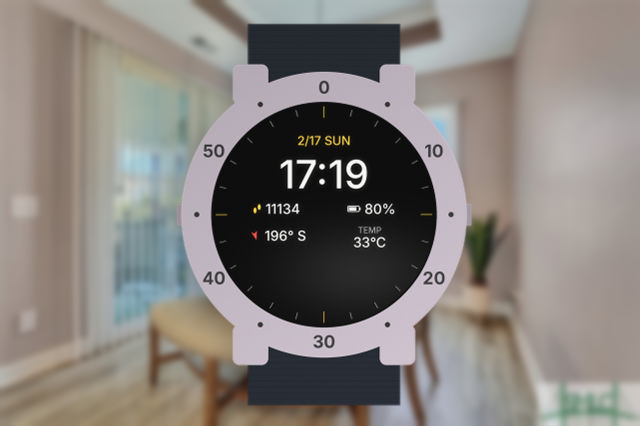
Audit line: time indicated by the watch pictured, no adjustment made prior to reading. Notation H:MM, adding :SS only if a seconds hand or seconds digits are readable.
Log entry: 17:19
